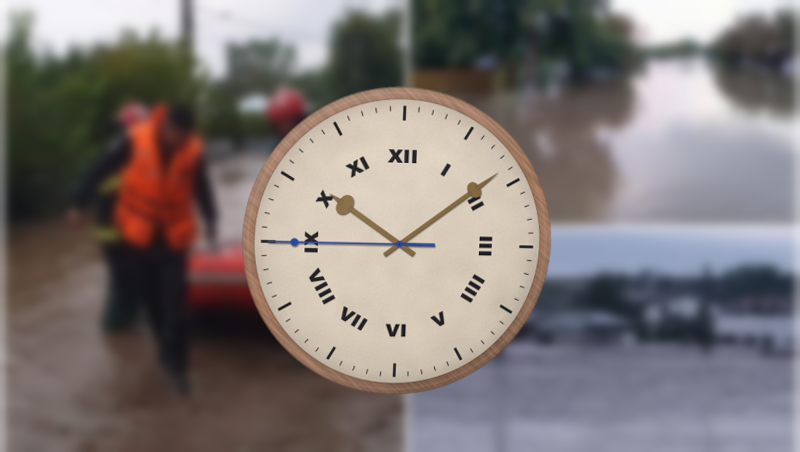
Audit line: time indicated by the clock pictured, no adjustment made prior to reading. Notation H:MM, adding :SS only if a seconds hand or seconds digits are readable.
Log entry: 10:08:45
